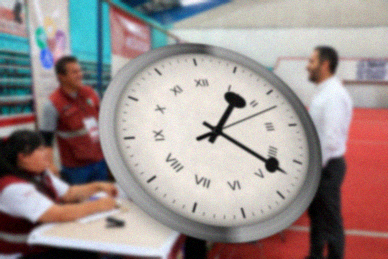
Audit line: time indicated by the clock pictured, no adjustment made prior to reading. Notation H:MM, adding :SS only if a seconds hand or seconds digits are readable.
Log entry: 1:22:12
